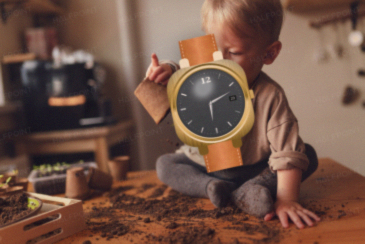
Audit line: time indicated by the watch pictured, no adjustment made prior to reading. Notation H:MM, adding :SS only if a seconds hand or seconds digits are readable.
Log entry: 6:12
